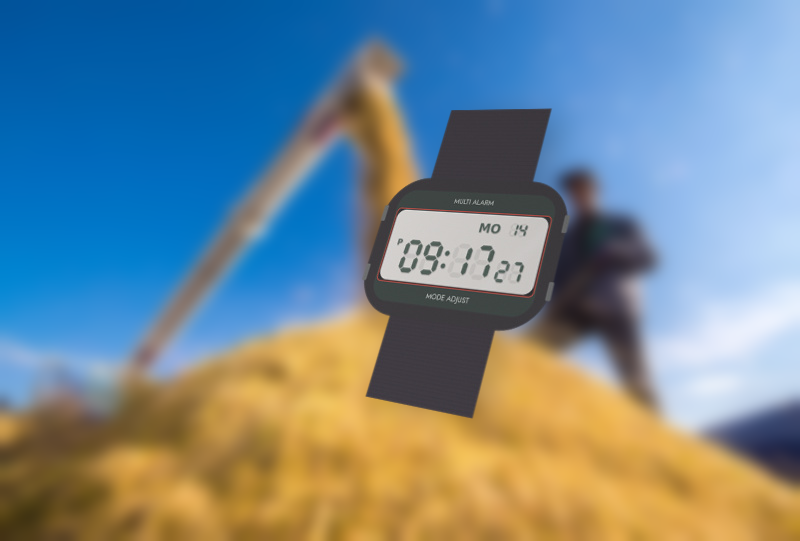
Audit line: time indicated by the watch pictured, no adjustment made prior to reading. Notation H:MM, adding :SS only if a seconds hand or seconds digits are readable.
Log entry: 9:17:27
